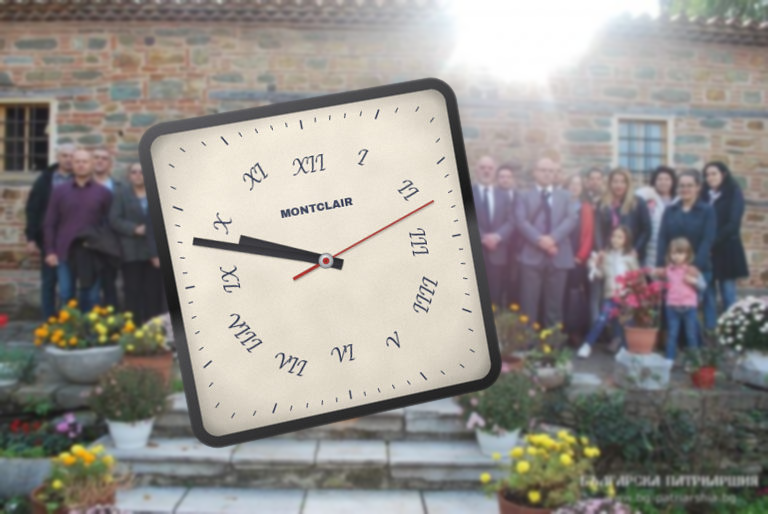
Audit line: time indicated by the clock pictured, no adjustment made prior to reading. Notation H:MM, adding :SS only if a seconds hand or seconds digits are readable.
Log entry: 9:48:12
